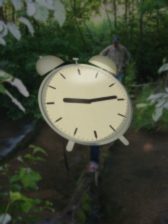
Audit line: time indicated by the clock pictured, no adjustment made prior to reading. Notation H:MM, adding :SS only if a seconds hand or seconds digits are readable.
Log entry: 9:14
